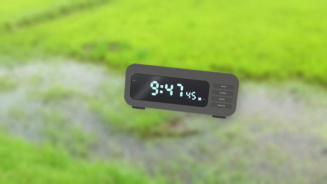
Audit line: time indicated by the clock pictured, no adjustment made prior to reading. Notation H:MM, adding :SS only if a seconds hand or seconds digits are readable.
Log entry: 9:47:45
